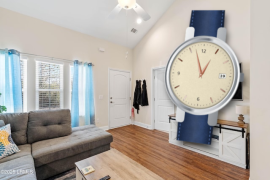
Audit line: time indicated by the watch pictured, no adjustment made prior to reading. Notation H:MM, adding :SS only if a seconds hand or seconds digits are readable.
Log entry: 12:57
